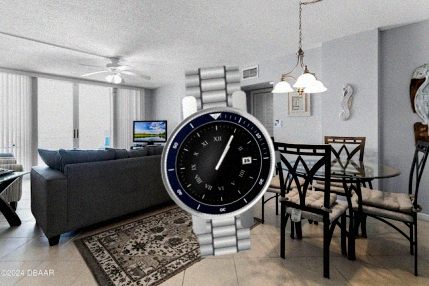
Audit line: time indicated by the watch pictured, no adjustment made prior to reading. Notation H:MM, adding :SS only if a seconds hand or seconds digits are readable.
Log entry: 1:05
